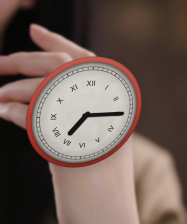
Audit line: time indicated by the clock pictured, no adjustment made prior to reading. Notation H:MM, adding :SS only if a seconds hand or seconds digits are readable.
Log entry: 7:15
